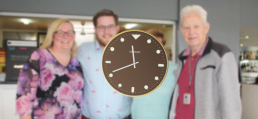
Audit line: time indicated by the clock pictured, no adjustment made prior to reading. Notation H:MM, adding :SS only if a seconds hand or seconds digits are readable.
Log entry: 11:41
